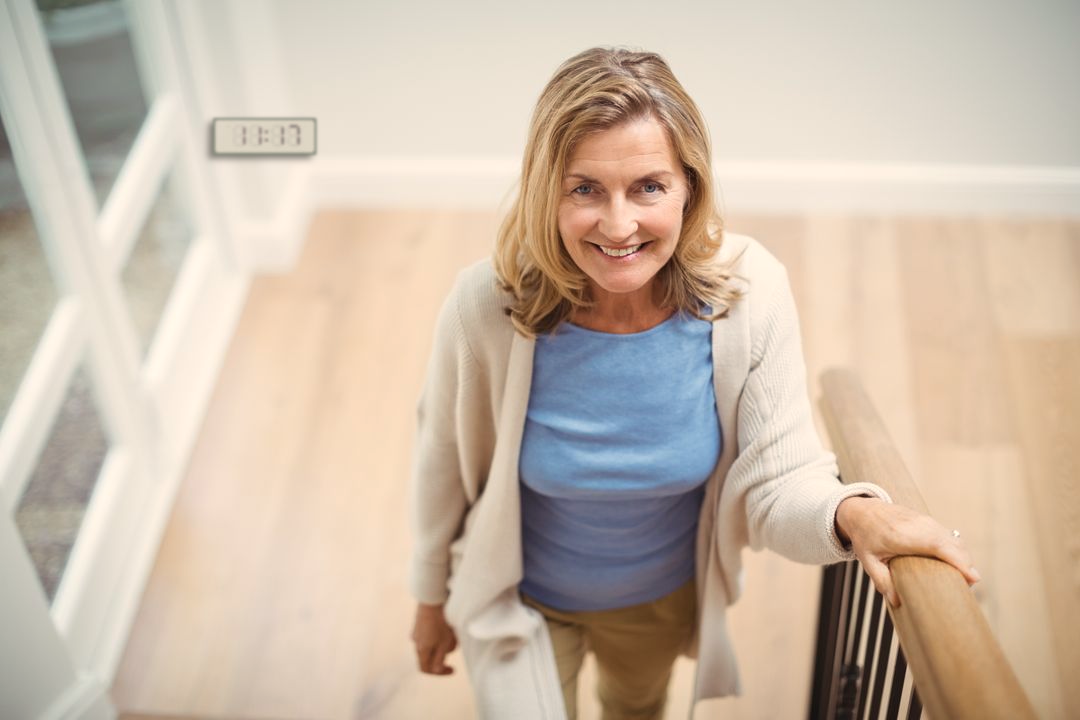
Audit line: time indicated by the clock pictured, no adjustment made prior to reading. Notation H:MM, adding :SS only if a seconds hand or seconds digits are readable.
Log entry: 11:17
